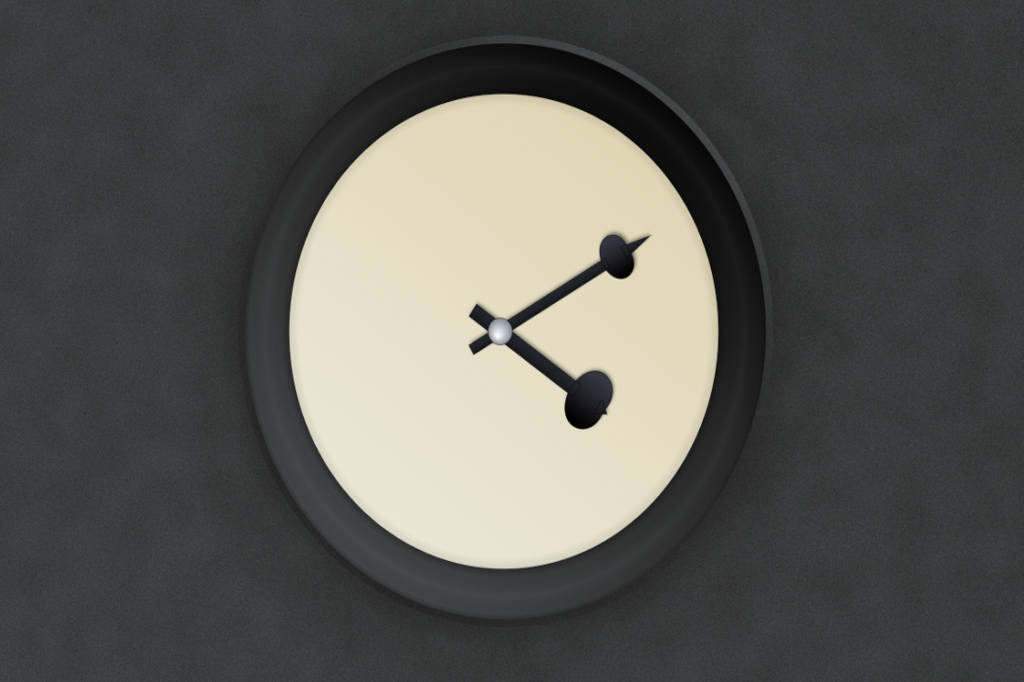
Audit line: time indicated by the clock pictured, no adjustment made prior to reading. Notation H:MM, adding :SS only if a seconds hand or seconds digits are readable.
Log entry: 4:10
